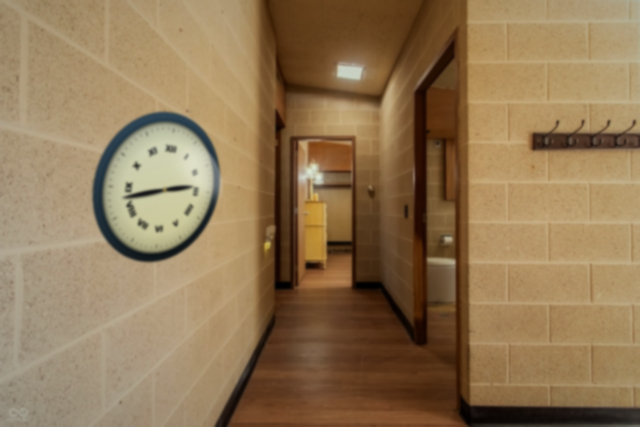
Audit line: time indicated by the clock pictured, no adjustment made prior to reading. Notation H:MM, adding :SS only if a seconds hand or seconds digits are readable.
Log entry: 2:43
